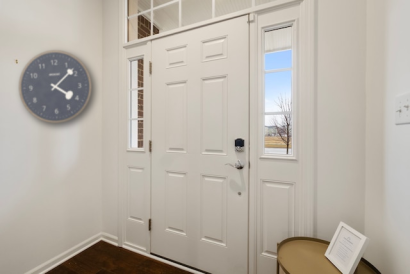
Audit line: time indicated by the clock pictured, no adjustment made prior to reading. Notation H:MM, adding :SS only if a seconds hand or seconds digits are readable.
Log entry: 4:08
